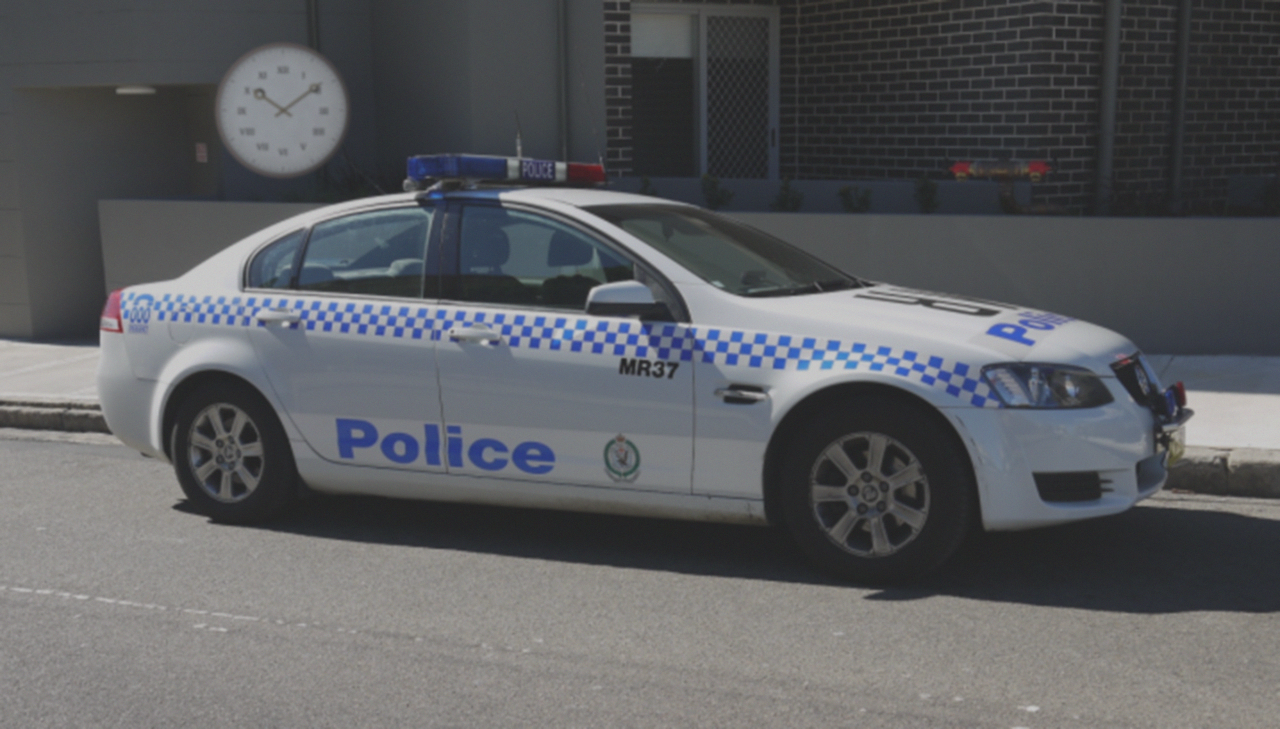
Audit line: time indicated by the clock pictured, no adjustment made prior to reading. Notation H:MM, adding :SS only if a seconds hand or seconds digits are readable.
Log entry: 10:09
